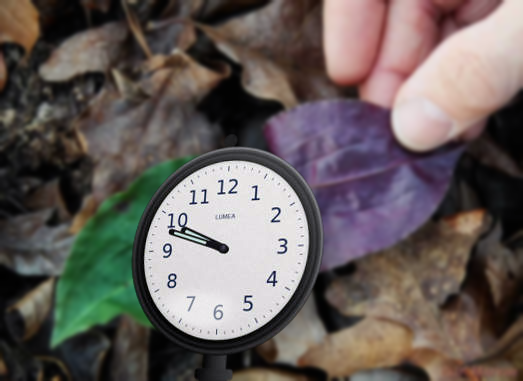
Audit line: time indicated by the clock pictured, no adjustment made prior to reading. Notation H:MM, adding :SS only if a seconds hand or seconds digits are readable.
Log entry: 9:48
